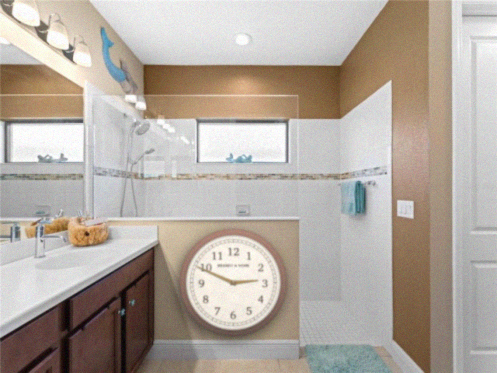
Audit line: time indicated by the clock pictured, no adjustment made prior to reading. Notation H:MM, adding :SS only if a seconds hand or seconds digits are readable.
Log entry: 2:49
